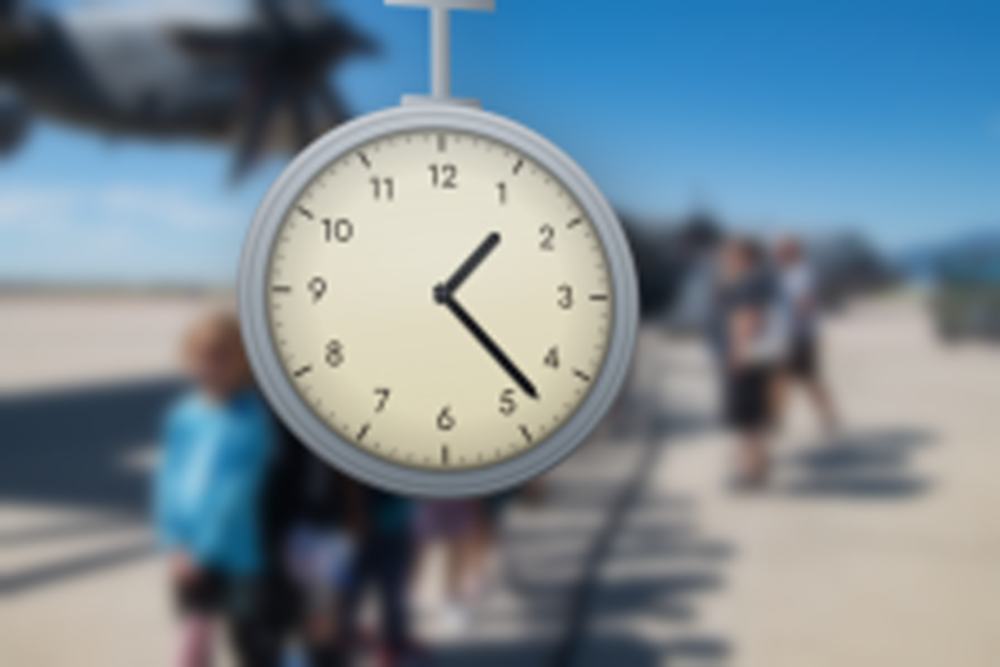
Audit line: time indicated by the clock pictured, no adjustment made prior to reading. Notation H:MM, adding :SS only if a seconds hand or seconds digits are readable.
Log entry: 1:23
